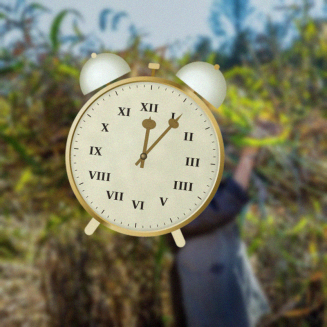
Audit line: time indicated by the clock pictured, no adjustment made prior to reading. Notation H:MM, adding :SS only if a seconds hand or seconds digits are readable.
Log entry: 12:06
